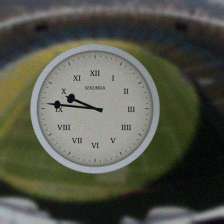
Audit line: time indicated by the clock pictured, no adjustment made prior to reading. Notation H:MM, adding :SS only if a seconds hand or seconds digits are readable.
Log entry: 9:46
